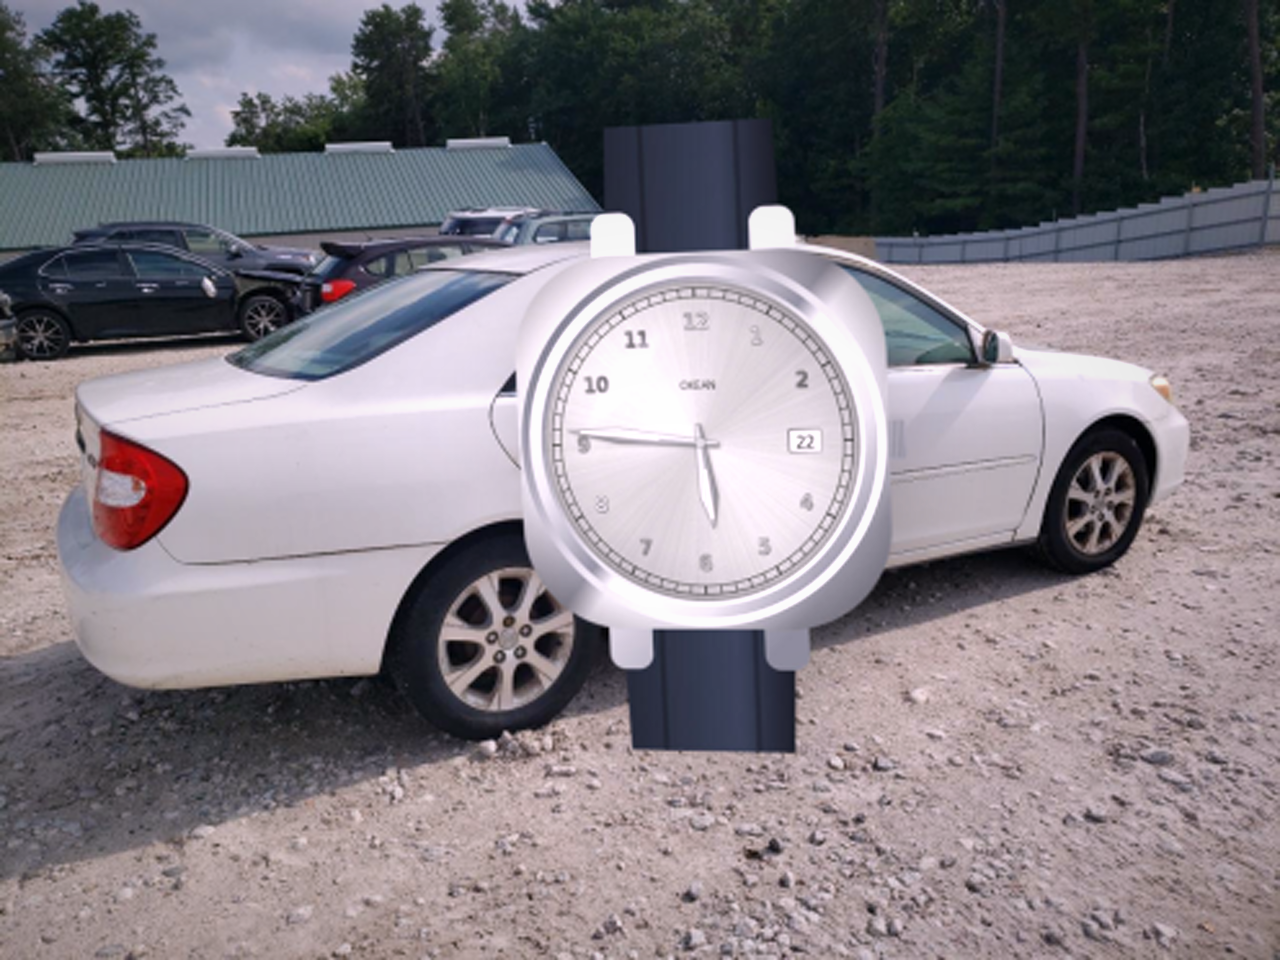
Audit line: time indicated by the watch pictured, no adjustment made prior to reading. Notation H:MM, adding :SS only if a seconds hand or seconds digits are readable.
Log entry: 5:46
